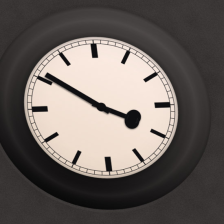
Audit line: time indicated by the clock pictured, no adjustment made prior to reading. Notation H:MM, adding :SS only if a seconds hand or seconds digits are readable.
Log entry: 3:51
